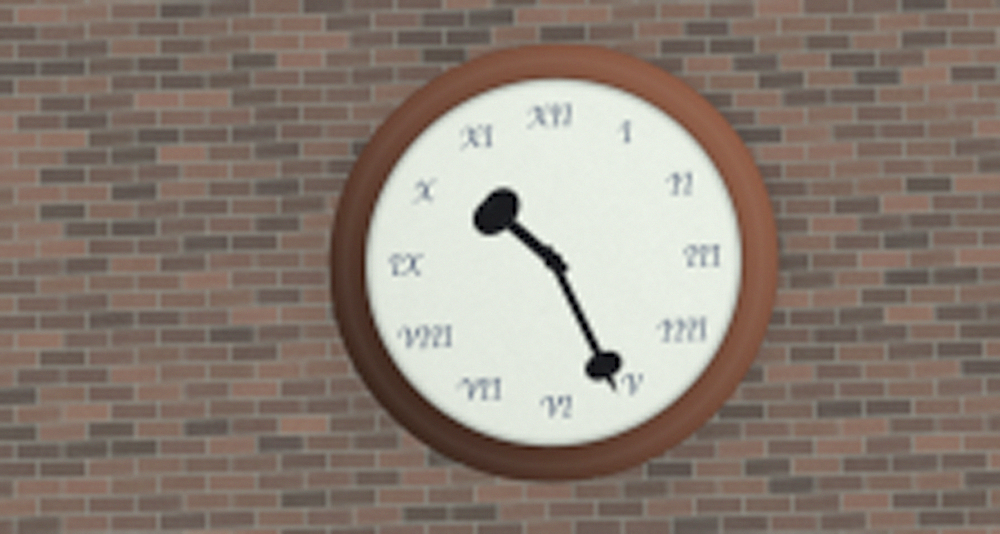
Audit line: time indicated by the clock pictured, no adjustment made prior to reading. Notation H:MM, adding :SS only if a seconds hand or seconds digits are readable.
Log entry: 10:26
